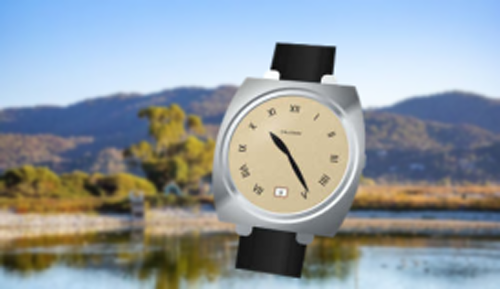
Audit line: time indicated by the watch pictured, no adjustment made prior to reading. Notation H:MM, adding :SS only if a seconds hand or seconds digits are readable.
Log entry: 10:24
